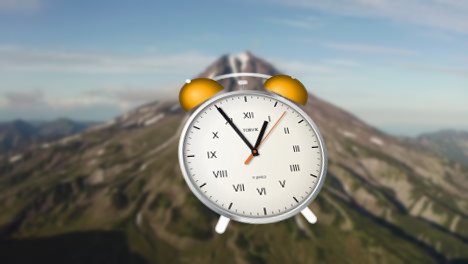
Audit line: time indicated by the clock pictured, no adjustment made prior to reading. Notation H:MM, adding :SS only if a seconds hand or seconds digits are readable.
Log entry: 12:55:07
